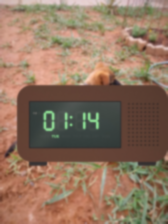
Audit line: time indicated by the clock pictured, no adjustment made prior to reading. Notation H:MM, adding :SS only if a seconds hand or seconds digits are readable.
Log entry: 1:14
